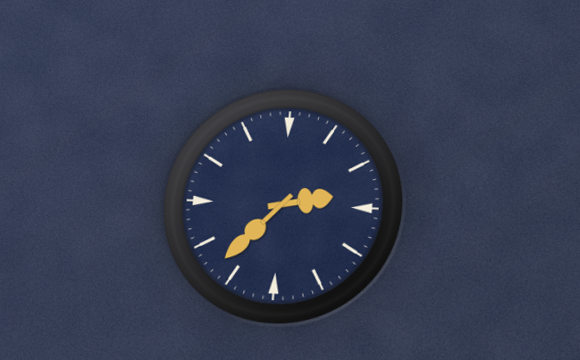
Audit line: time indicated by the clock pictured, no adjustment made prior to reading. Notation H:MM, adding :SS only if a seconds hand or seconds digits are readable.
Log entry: 2:37
